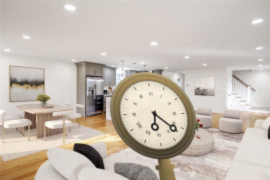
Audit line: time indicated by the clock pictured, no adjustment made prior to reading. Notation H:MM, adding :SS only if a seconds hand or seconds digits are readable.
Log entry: 6:22
